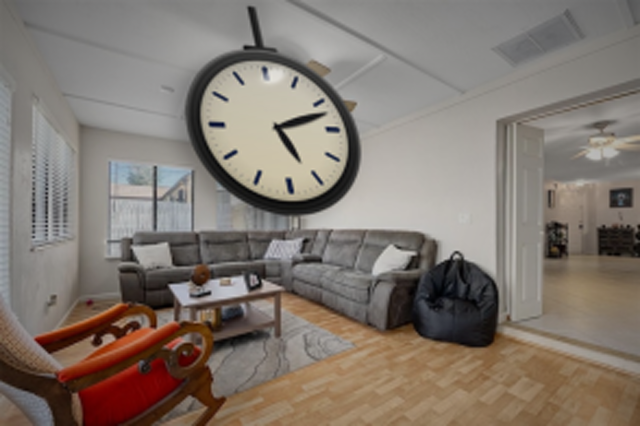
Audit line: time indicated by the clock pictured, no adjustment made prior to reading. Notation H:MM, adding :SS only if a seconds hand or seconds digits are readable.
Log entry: 5:12
